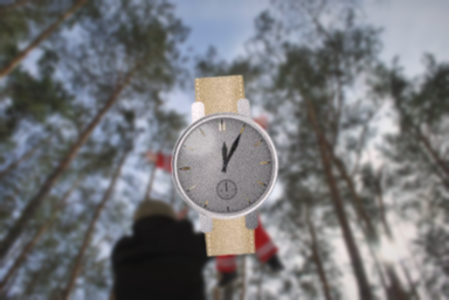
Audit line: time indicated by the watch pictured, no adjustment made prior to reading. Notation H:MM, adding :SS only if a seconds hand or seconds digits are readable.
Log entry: 12:05
